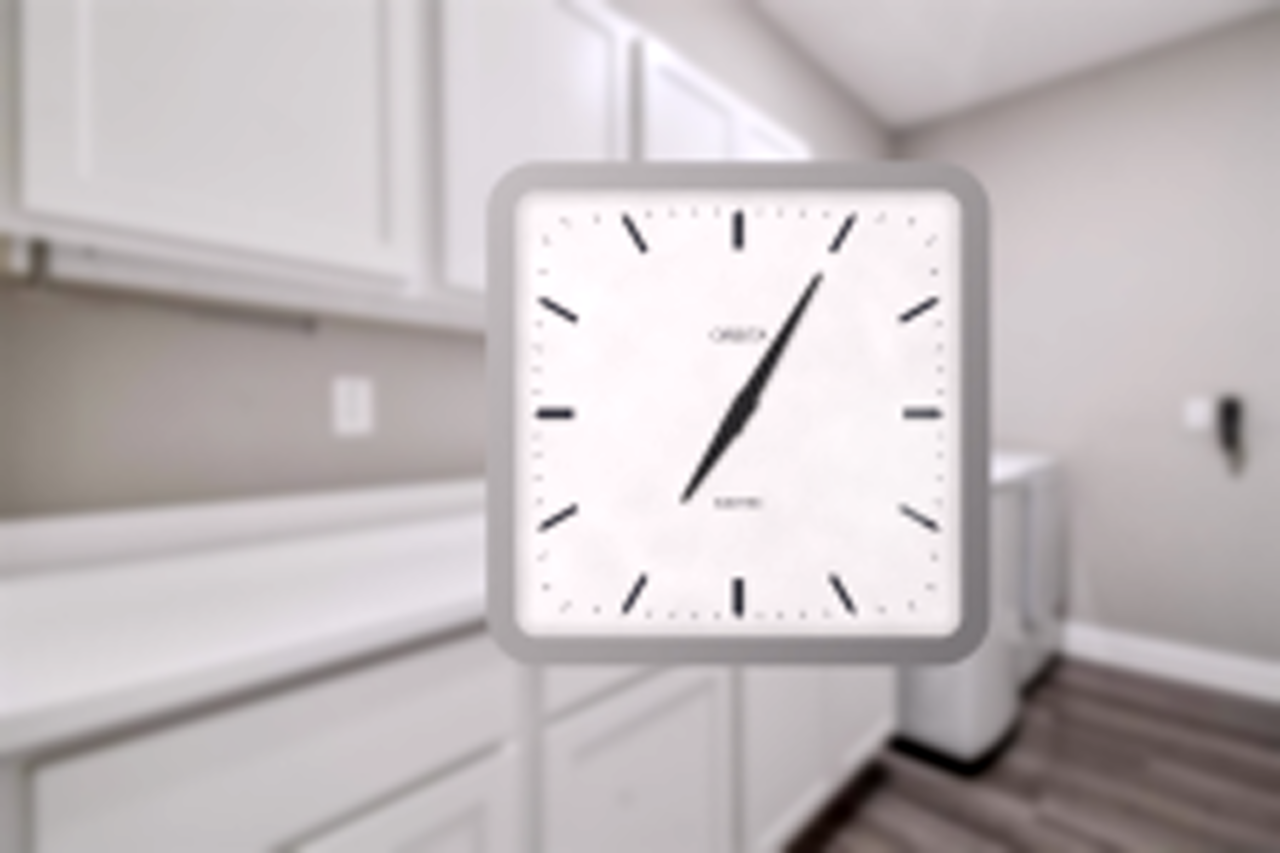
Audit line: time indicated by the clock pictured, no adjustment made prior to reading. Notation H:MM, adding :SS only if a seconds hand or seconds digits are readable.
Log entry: 7:05
